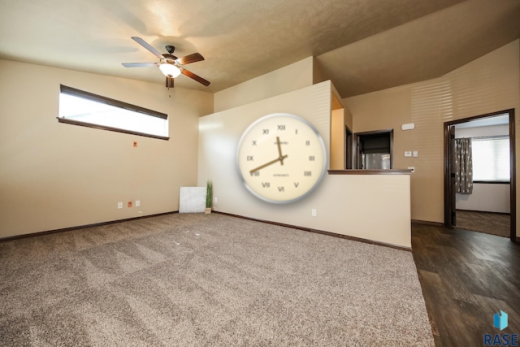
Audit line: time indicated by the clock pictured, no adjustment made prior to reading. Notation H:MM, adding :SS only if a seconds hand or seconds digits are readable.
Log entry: 11:41
